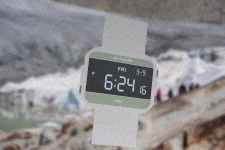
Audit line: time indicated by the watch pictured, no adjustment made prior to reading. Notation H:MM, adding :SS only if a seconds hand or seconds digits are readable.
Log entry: 6:24:16
